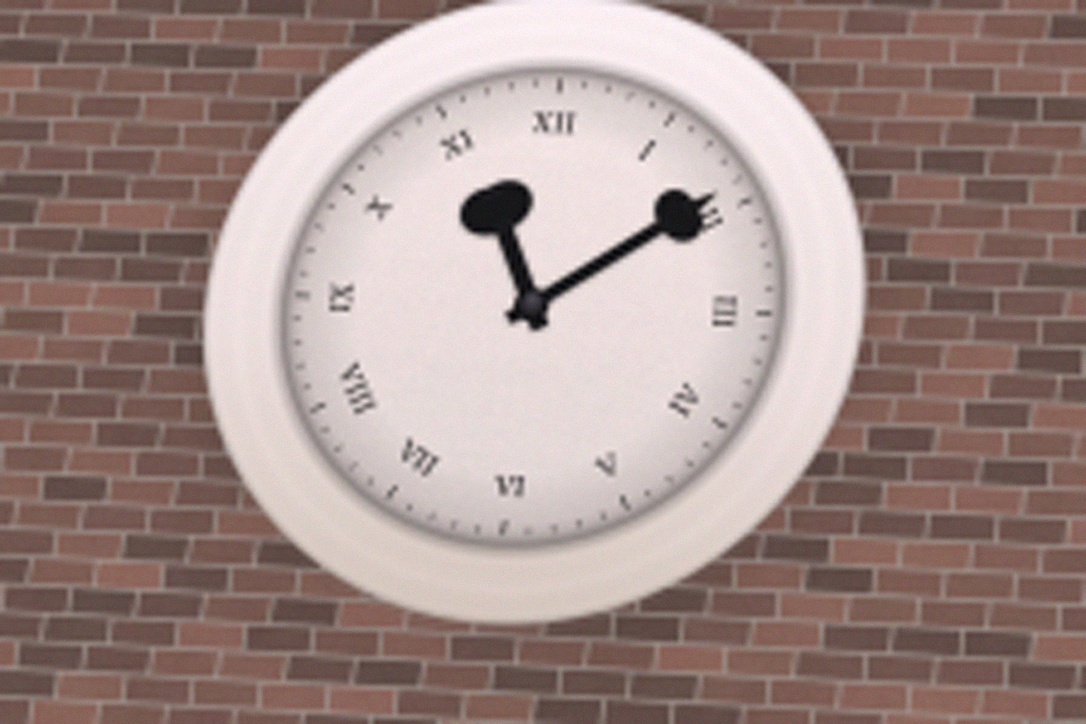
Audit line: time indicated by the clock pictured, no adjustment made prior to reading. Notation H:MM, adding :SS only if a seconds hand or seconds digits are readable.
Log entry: 11:09
